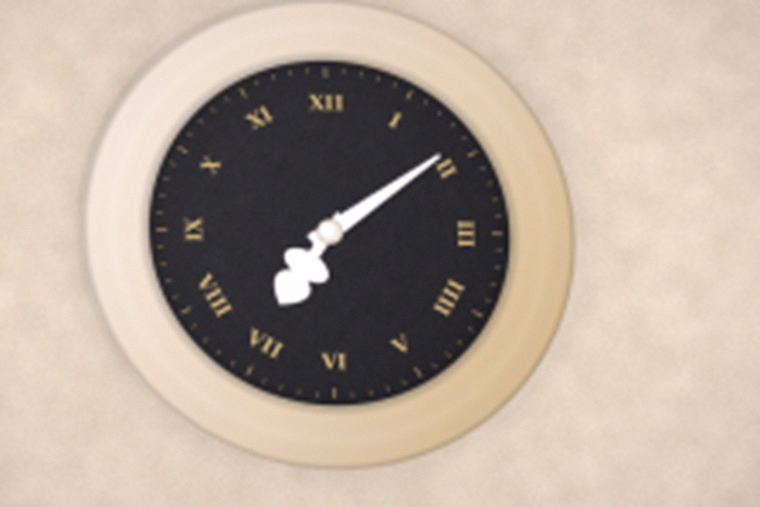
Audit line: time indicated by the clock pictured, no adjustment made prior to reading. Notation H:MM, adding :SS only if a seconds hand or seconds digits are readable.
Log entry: 7:09
